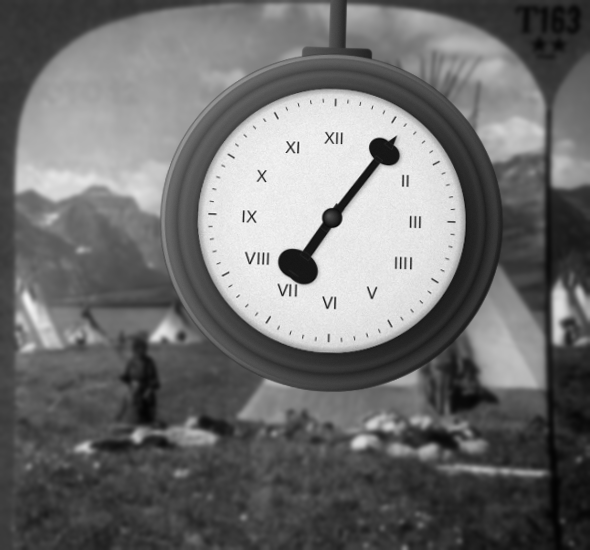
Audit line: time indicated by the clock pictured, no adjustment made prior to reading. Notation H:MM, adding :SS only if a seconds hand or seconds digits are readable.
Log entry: 7:06
